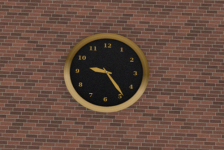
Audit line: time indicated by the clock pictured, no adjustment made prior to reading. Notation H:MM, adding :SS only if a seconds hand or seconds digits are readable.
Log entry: 9:24
